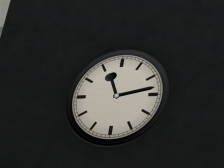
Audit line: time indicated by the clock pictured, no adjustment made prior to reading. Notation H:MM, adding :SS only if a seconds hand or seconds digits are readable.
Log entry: 11:13
